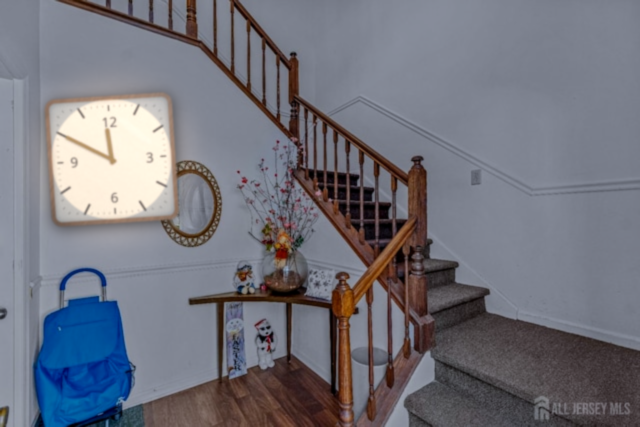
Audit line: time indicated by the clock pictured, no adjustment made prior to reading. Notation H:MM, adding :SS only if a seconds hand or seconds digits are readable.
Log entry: 11:50
